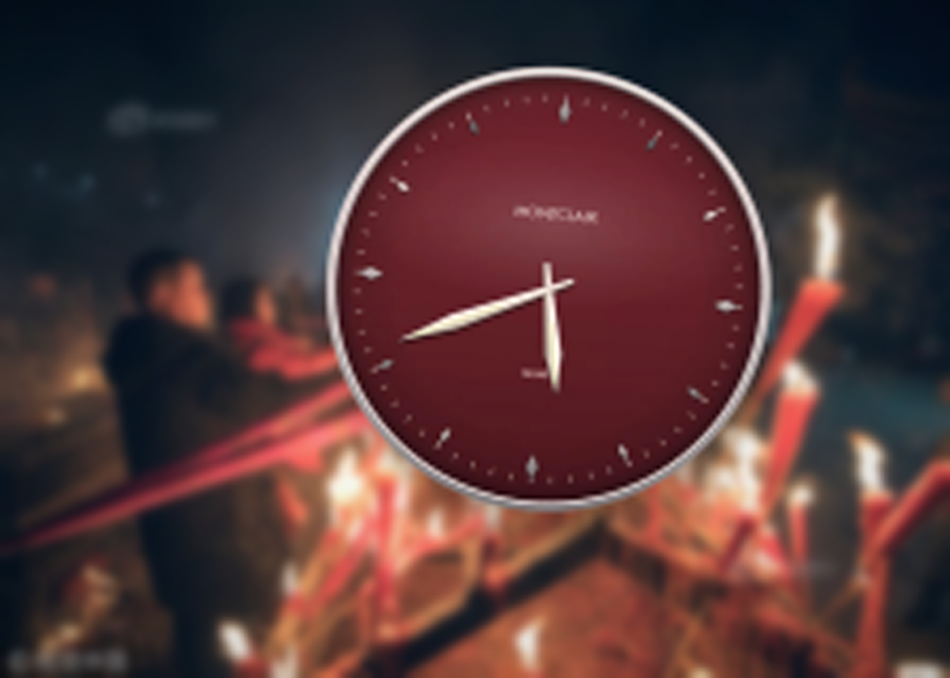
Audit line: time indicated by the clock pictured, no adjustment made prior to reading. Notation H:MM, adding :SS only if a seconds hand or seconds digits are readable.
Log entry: 5:41
